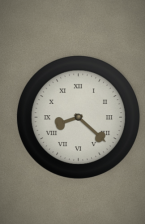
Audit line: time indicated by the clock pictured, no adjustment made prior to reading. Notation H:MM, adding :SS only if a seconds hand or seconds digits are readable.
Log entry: 8:22
